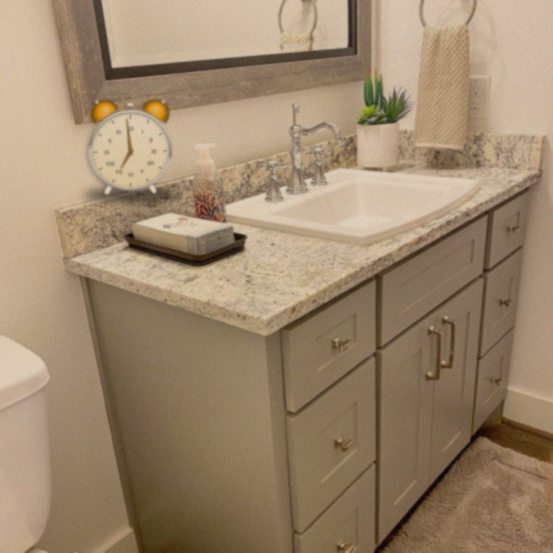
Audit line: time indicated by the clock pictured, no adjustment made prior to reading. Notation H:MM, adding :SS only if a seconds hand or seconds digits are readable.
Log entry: 6:59
